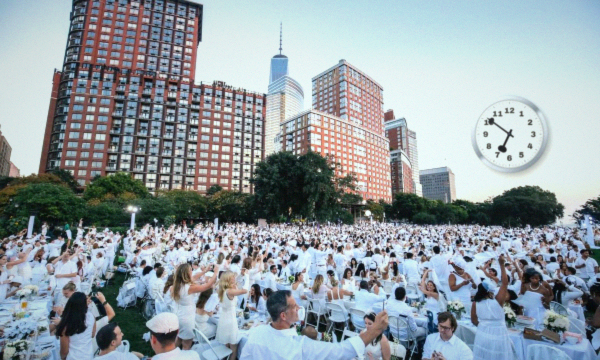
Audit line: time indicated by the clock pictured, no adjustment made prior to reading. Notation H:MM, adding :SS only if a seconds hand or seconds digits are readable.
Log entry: 6:51
